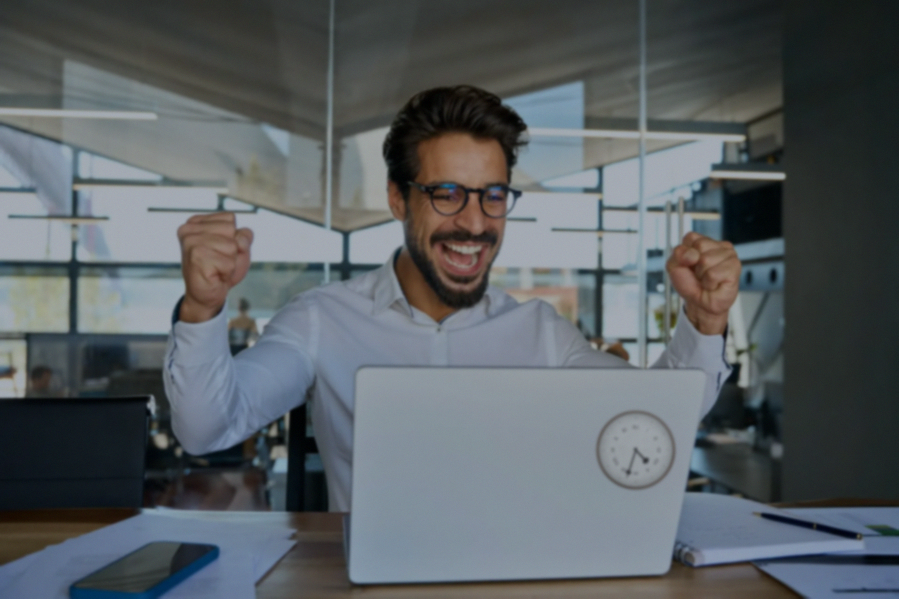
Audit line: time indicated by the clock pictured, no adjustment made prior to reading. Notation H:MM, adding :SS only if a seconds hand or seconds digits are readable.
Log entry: 4:33
